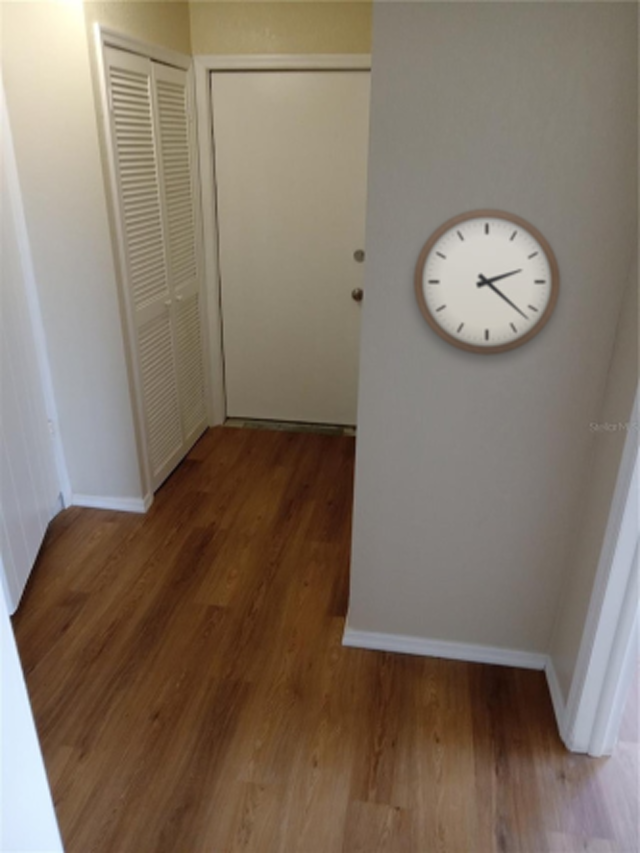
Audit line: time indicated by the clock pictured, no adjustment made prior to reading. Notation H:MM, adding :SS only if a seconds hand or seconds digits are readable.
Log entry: 2:22
